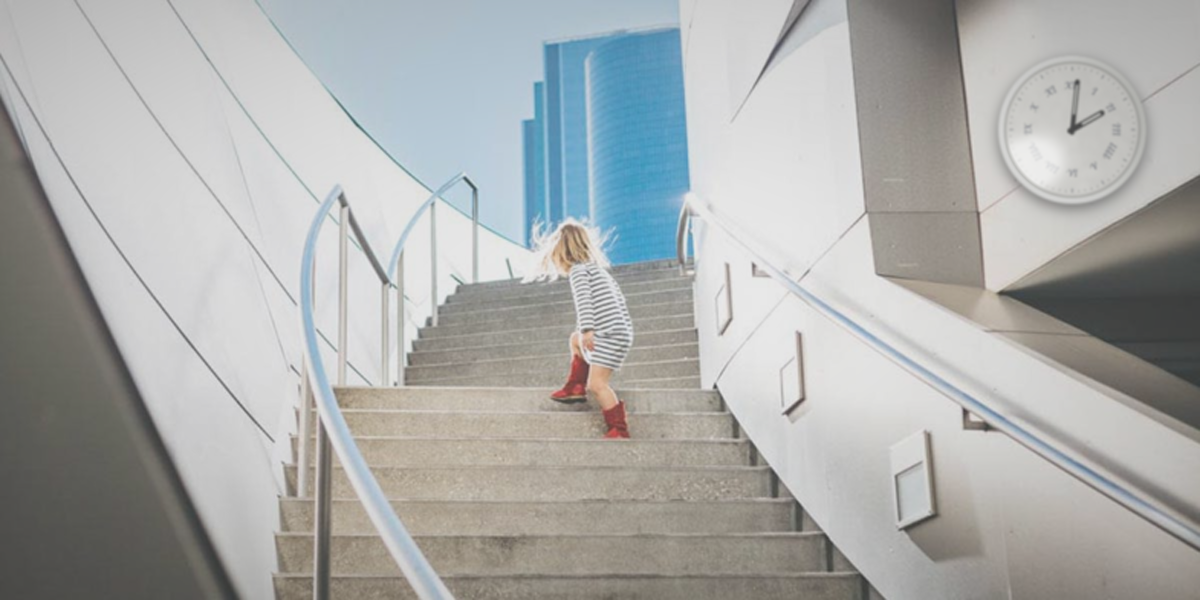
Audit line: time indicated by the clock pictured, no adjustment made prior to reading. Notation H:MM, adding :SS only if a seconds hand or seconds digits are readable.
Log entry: 2:01
